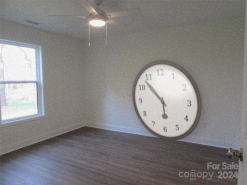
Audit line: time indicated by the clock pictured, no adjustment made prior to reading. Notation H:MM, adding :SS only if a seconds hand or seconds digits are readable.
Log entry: 5:53
